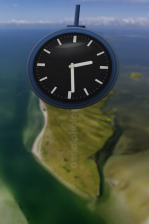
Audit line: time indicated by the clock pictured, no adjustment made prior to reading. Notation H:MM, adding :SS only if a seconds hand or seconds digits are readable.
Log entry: 2:29
